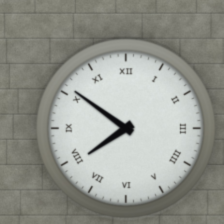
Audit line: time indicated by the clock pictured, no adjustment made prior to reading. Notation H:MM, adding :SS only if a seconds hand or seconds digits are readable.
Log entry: 7:51
